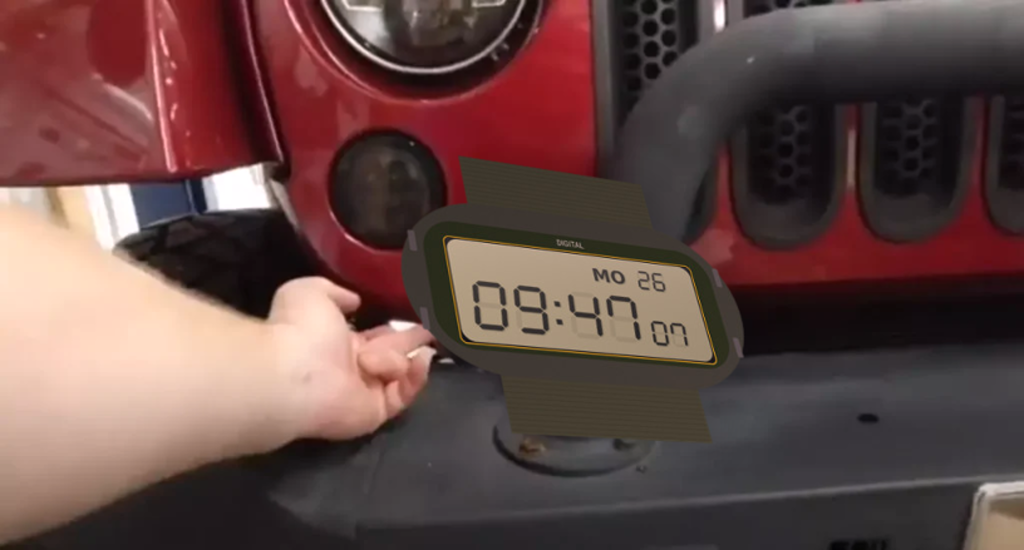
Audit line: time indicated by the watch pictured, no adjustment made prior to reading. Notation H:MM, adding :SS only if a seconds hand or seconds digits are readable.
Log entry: 9:47:07
